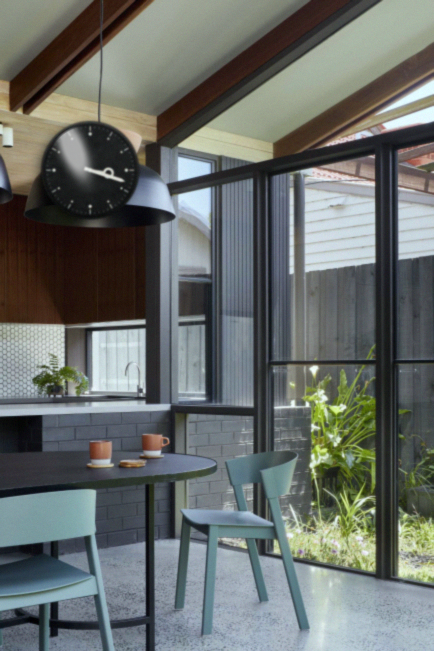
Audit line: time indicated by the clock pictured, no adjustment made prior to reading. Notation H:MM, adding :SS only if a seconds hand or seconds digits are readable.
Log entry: 3:18
